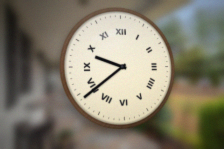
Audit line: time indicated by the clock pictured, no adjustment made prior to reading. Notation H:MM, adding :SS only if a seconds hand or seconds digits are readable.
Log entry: 9:39
